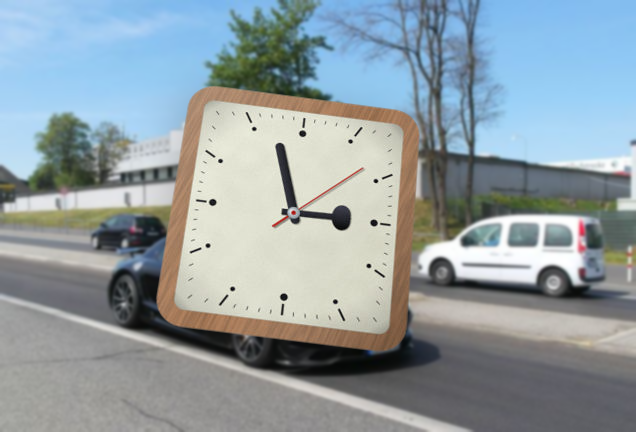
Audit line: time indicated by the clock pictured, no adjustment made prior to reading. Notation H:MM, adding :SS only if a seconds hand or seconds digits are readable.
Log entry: 2:57:08
